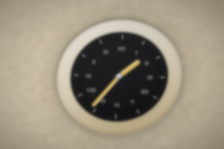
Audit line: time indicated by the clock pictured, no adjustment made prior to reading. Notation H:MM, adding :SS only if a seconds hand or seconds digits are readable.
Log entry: 1:36
